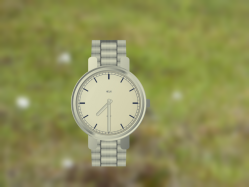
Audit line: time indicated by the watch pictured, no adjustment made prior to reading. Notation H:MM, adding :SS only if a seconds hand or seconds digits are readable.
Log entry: 7:30
